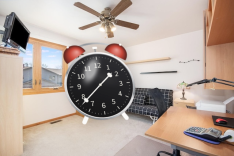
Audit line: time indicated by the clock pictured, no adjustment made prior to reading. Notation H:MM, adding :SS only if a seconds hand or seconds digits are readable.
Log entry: 1:38
